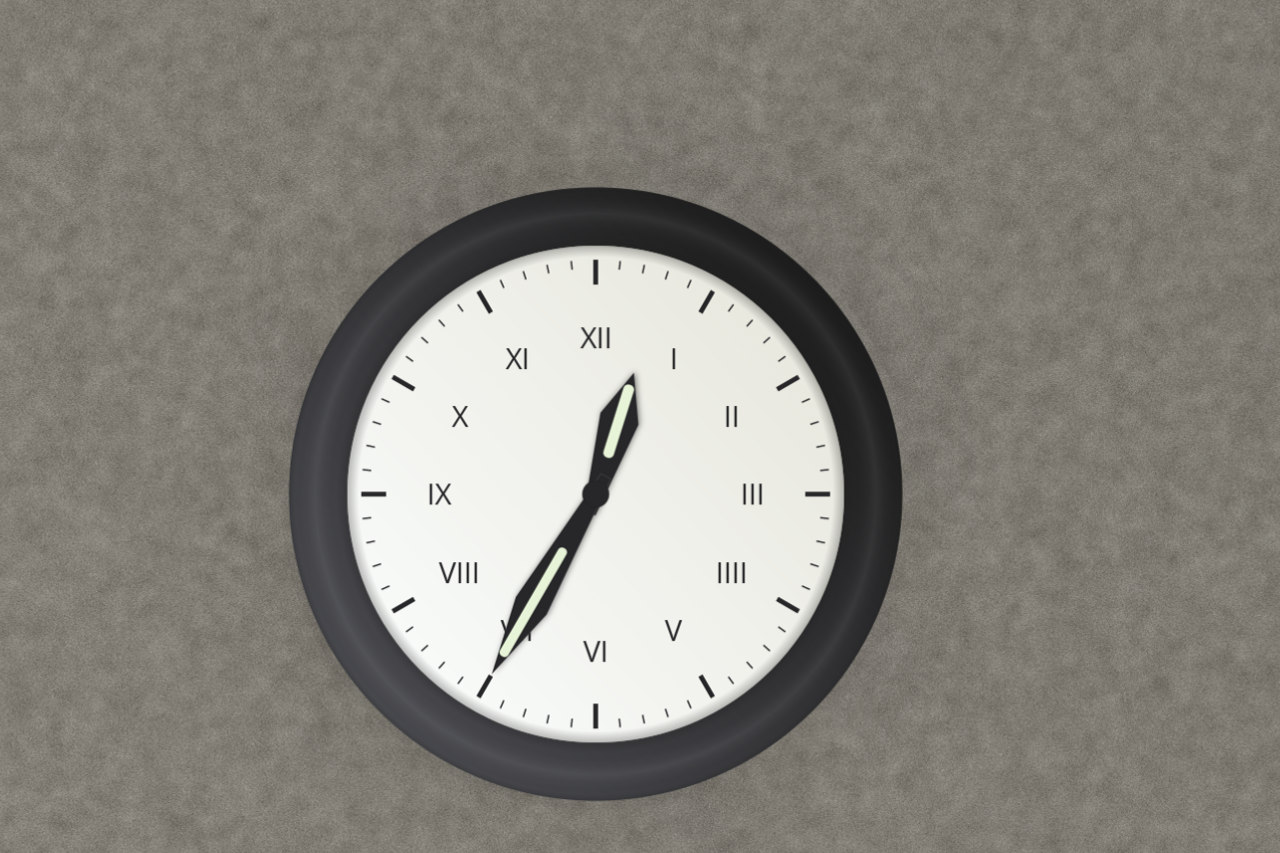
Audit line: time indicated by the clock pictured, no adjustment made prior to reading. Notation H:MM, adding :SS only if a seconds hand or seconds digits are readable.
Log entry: 12:35
